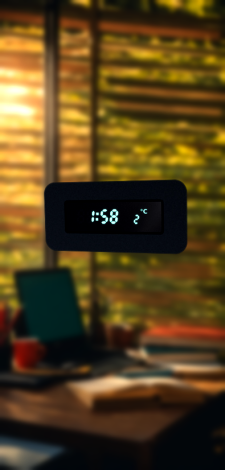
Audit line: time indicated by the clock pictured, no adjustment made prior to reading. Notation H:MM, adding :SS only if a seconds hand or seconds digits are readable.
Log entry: 1:58
